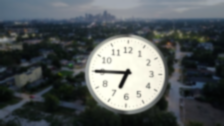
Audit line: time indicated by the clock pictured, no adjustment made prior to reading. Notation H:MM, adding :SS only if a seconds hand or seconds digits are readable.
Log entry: 6:45
